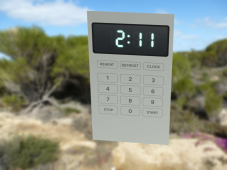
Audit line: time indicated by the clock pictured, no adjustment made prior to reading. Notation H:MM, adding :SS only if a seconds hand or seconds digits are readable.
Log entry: 2:11
